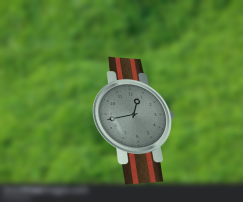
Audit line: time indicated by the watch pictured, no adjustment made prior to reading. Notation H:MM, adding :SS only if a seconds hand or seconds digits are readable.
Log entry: 12:43
